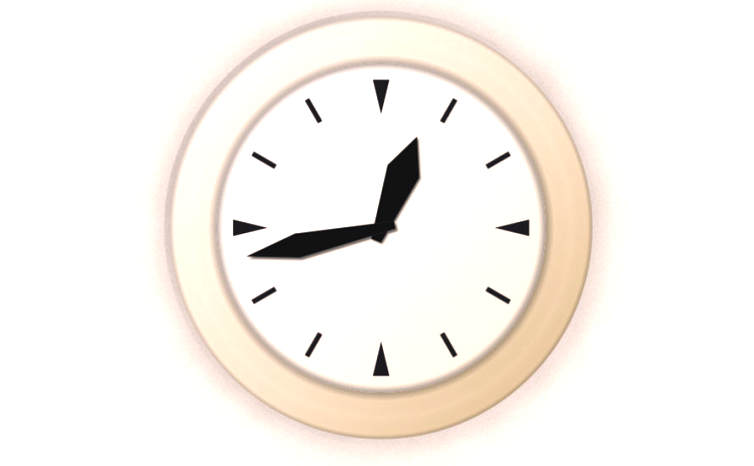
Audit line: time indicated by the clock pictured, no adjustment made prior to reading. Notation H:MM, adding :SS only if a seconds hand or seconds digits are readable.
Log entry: 12:43
